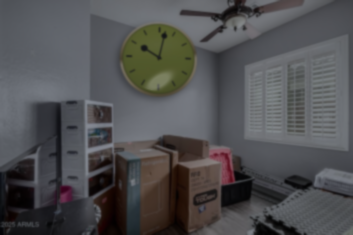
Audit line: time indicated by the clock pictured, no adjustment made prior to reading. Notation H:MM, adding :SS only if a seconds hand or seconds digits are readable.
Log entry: 10:02
